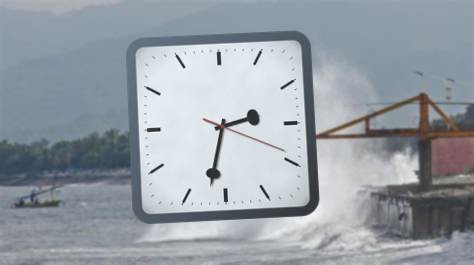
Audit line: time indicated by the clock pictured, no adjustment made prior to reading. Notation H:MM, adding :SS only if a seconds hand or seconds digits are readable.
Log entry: 2:32:19
